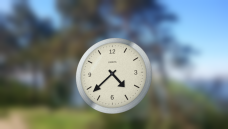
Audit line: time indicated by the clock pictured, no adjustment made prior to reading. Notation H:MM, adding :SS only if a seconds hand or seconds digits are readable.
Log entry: 4:38
